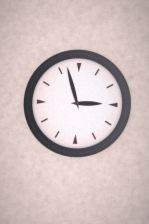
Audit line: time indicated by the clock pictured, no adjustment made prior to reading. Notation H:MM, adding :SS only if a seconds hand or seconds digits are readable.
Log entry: 2:57
